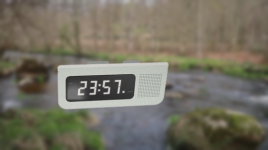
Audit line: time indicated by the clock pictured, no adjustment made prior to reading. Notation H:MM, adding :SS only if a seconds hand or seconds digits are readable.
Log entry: 23:57
